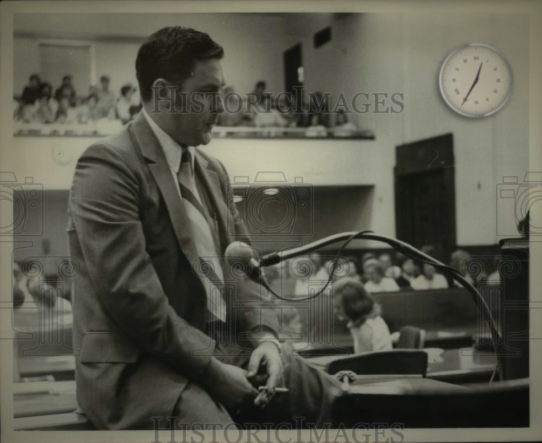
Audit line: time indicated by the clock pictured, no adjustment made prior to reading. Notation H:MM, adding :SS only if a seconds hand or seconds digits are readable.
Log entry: 12:35
